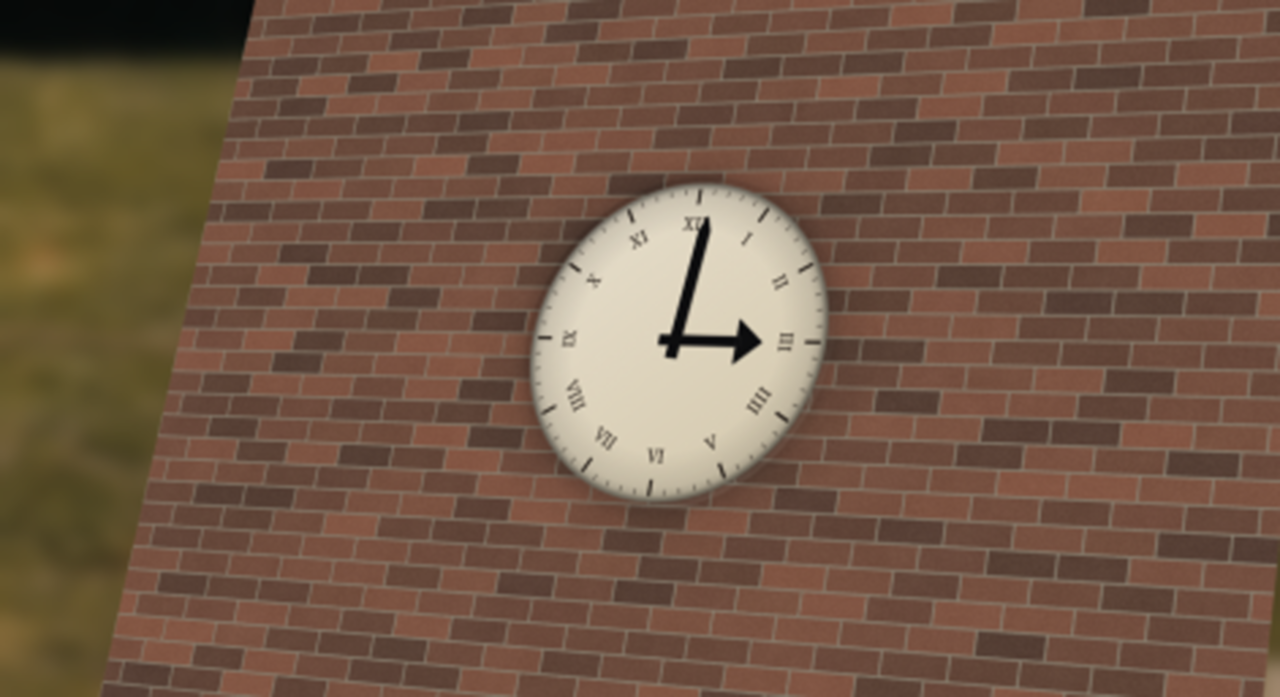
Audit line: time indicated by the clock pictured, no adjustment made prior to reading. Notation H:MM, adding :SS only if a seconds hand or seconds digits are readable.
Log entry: 3:01
